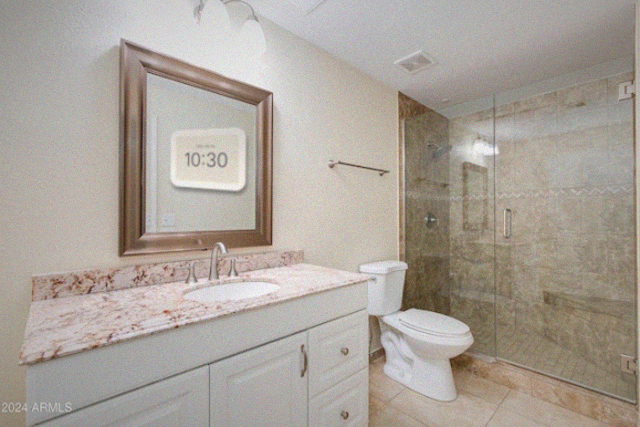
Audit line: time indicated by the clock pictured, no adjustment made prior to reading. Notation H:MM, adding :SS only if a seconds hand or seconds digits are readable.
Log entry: 10:30
